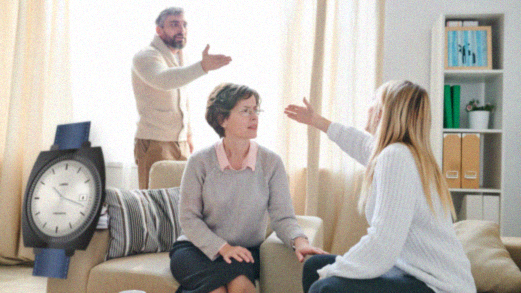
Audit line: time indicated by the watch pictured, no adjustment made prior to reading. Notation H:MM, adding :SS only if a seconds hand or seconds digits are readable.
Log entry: 10:18
